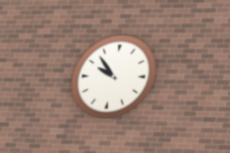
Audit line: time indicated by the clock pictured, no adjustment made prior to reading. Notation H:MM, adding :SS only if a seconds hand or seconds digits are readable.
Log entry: 9:53
